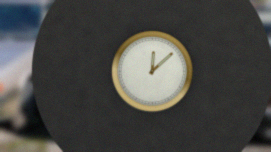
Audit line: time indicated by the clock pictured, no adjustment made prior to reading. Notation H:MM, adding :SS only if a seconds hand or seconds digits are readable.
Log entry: 12:08
